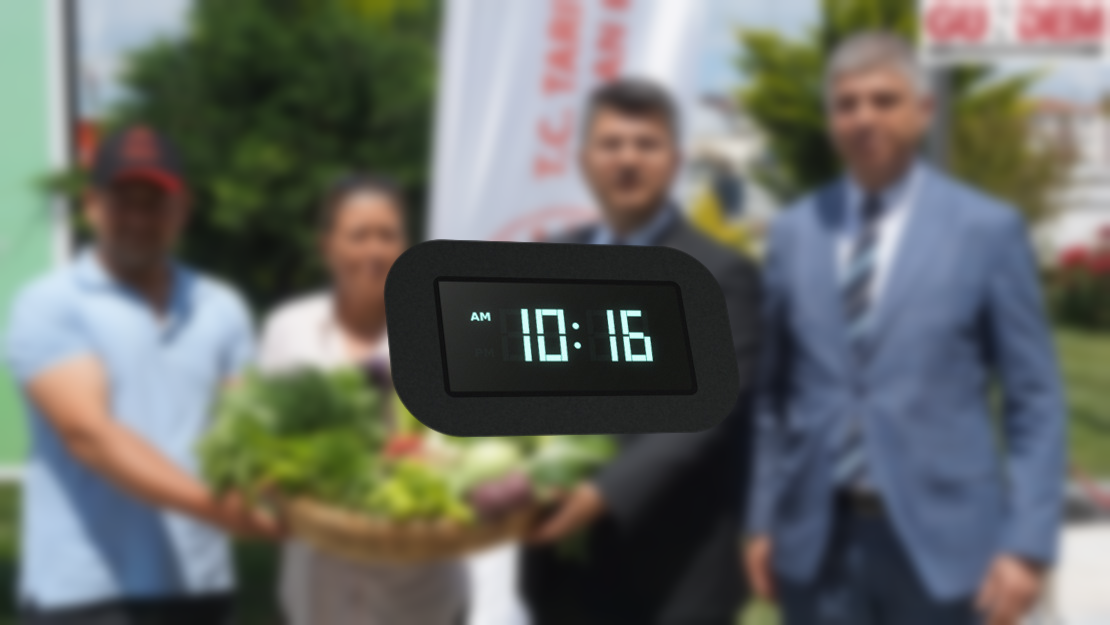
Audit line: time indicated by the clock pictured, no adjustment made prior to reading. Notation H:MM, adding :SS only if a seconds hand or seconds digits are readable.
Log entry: 10:16
